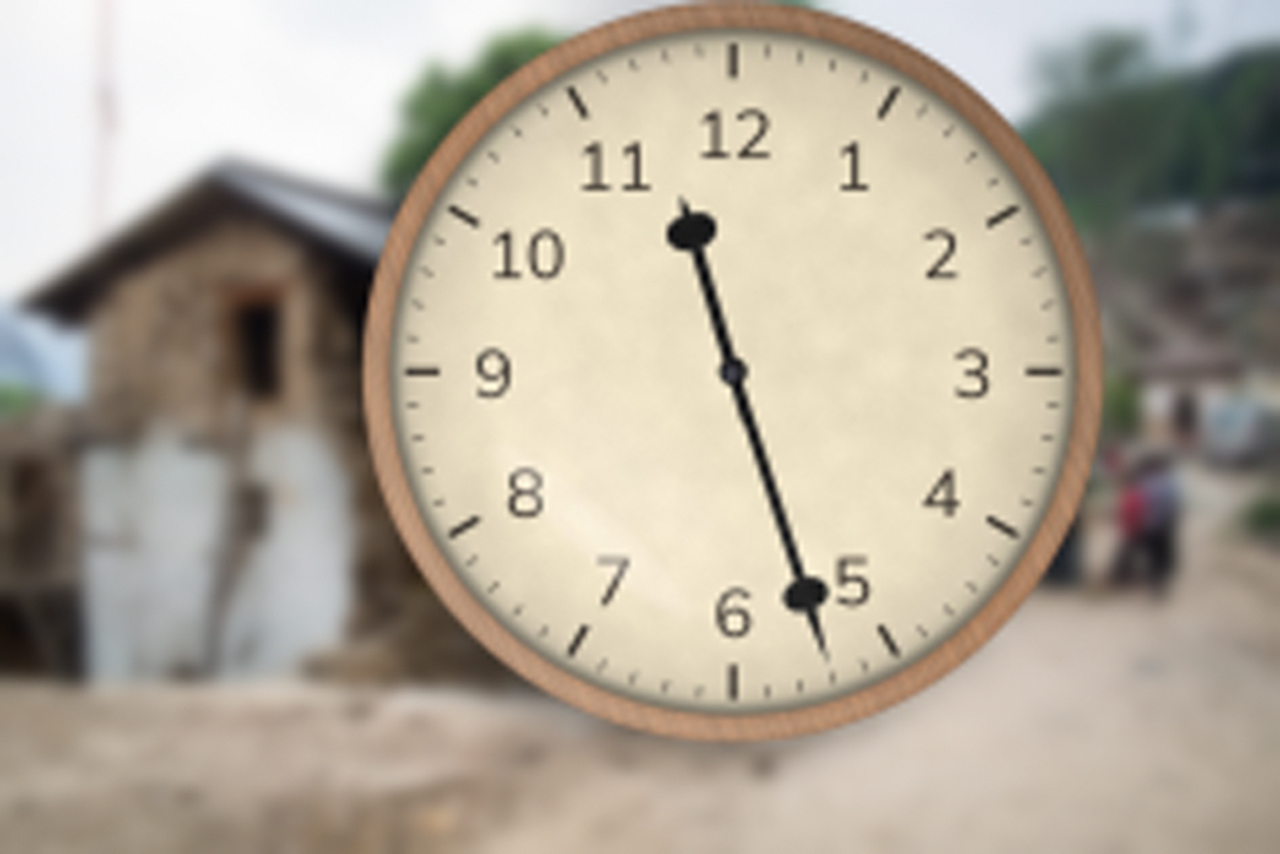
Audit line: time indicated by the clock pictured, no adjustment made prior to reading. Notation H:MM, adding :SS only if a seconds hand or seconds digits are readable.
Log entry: 11:27
